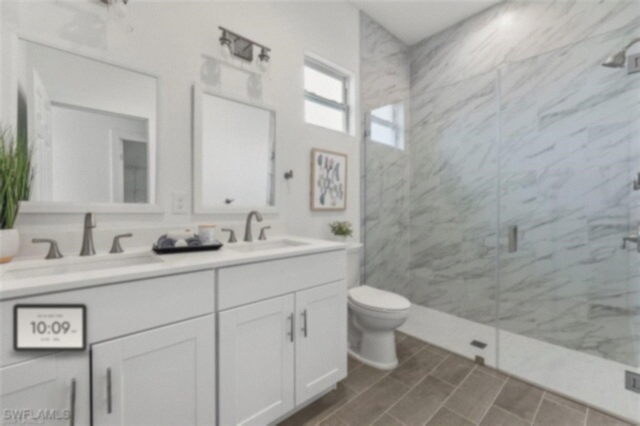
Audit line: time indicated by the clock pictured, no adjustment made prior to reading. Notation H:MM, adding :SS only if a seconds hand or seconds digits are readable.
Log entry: 10:09
